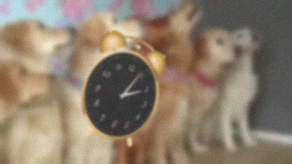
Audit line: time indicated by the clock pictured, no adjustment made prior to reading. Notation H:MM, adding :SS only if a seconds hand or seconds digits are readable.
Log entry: 2:04
